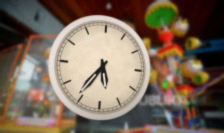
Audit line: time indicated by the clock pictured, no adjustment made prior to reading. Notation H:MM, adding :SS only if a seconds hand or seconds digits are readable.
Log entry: 5:36
